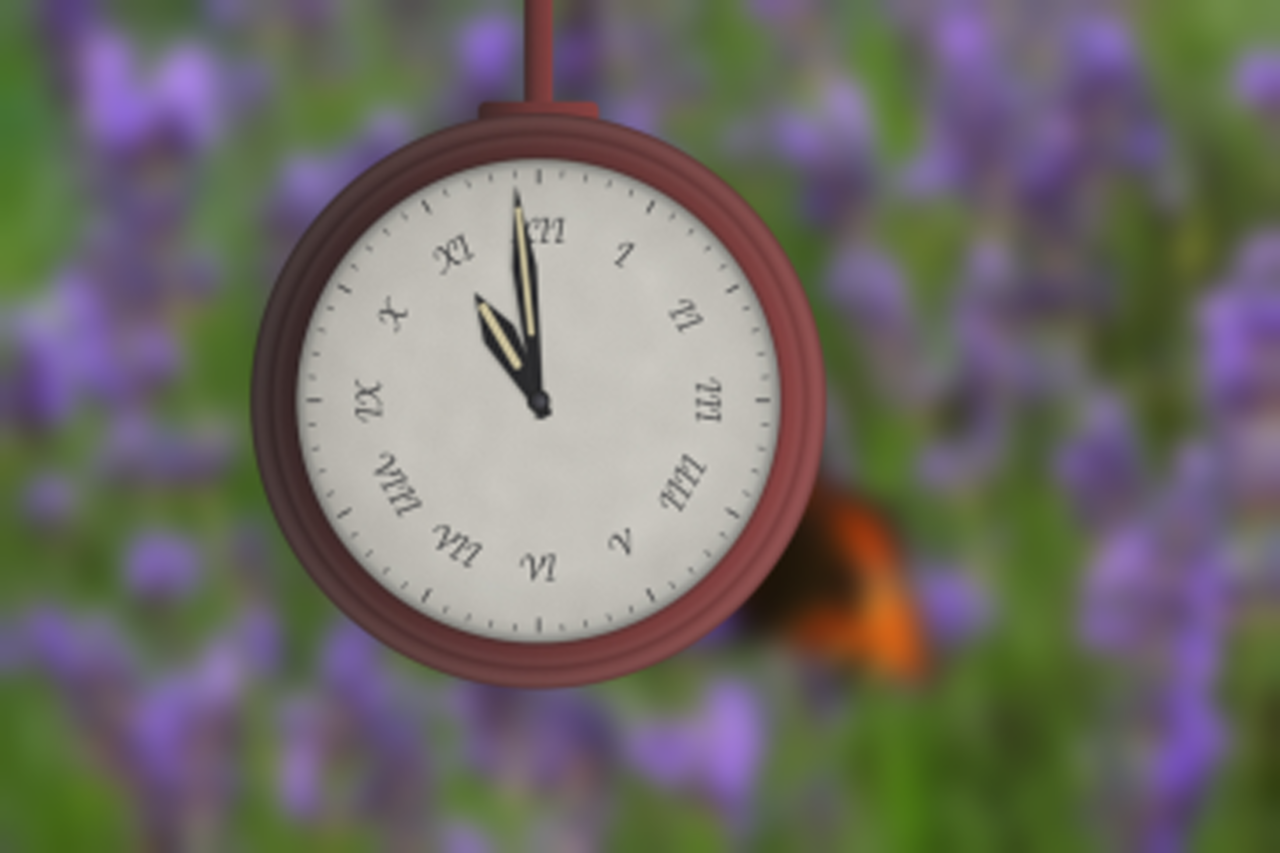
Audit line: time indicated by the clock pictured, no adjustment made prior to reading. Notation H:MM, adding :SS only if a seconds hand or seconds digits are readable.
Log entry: 10:59
